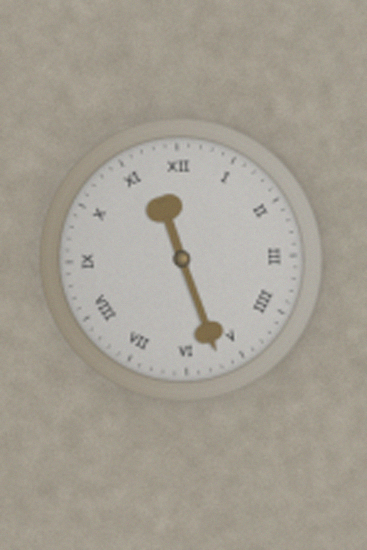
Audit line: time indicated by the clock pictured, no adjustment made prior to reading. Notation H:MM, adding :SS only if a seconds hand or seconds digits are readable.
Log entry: 11:27
